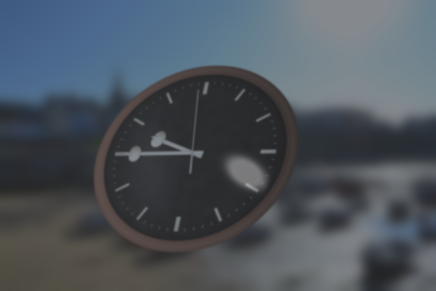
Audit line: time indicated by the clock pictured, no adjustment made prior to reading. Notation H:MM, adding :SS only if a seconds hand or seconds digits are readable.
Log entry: 9:44:59
